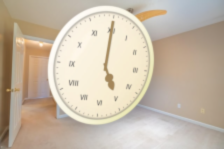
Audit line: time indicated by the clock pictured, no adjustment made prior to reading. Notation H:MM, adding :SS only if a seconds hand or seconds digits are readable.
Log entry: 5:00
